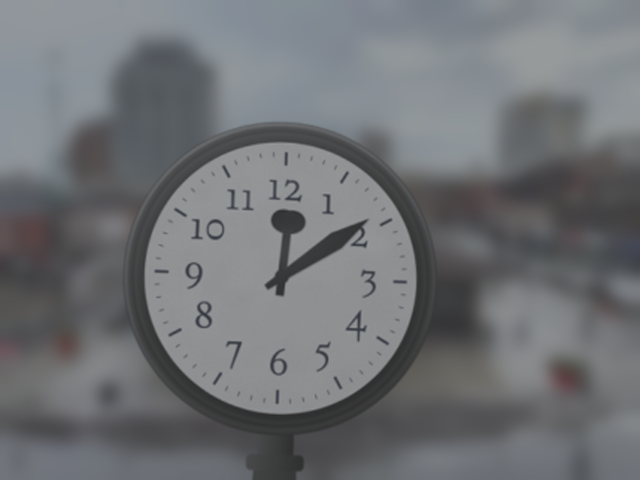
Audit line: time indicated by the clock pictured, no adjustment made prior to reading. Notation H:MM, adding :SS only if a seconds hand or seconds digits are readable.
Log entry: 12:09
